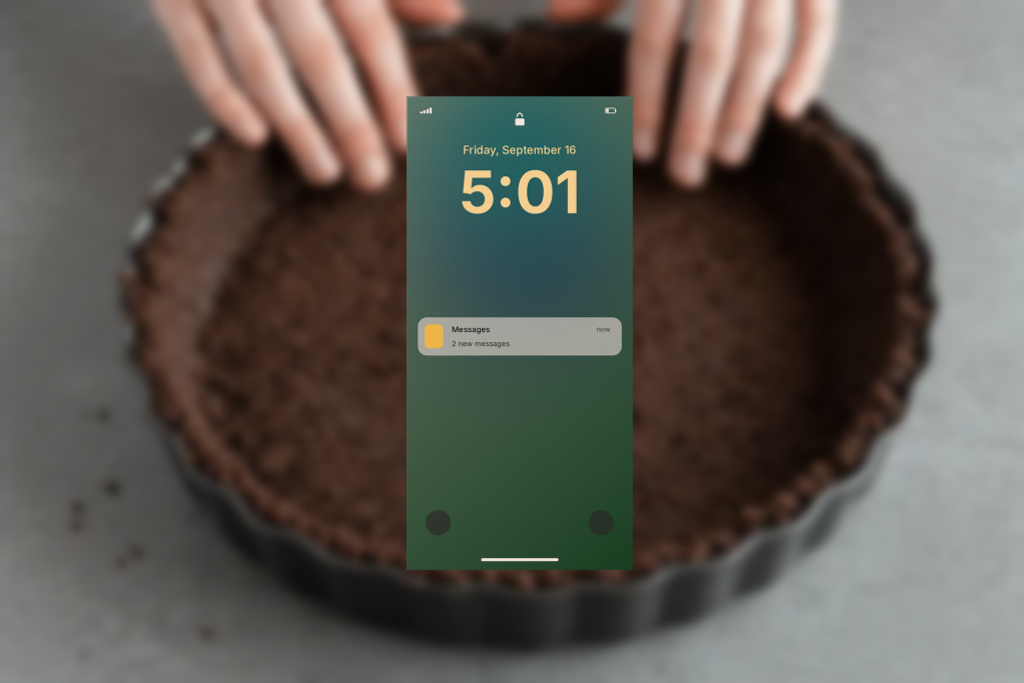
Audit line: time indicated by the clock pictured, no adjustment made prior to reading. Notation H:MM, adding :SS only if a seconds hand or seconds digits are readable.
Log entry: 5:01
